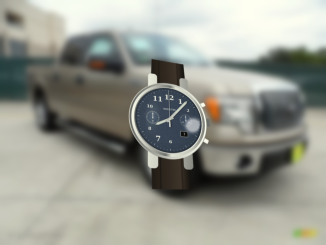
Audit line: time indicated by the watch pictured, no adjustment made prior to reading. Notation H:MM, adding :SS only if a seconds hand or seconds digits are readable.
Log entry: 8:07
